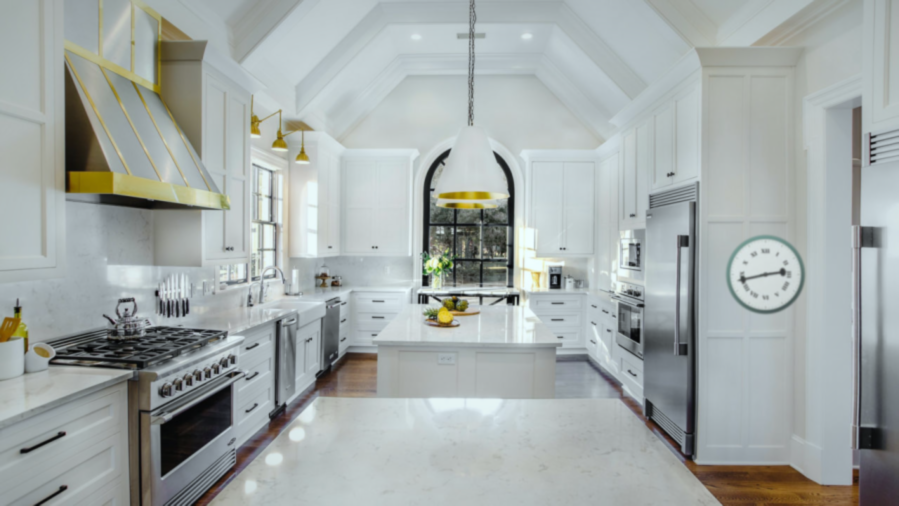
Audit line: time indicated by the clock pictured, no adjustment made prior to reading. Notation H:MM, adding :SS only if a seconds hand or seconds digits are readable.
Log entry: 2:43
